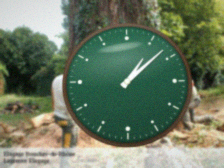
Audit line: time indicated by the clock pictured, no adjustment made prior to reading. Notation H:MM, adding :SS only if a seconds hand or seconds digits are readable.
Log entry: 1:08
